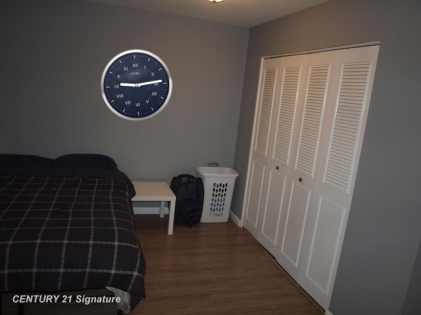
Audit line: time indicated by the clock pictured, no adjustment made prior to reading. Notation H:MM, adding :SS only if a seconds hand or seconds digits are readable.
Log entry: 9:14
